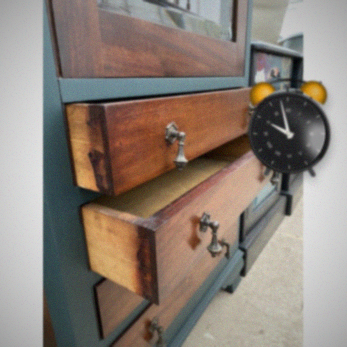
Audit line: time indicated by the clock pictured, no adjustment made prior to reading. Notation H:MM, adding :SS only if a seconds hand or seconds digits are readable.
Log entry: 9:58
